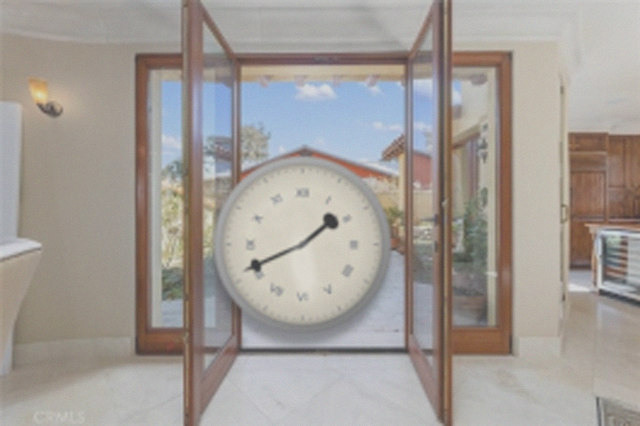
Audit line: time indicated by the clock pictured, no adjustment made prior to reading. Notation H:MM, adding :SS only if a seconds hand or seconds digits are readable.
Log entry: 1:41
